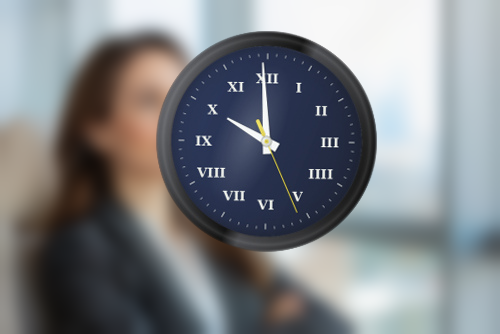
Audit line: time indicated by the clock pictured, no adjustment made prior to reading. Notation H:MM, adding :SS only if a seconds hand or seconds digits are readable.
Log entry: 9:59:26
